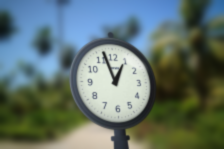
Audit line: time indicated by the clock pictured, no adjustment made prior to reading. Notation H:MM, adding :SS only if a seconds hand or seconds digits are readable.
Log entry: 12:57
